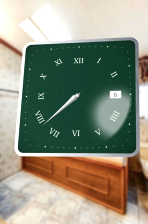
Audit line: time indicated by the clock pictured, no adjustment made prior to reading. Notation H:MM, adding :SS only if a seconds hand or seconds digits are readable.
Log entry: 7:38
